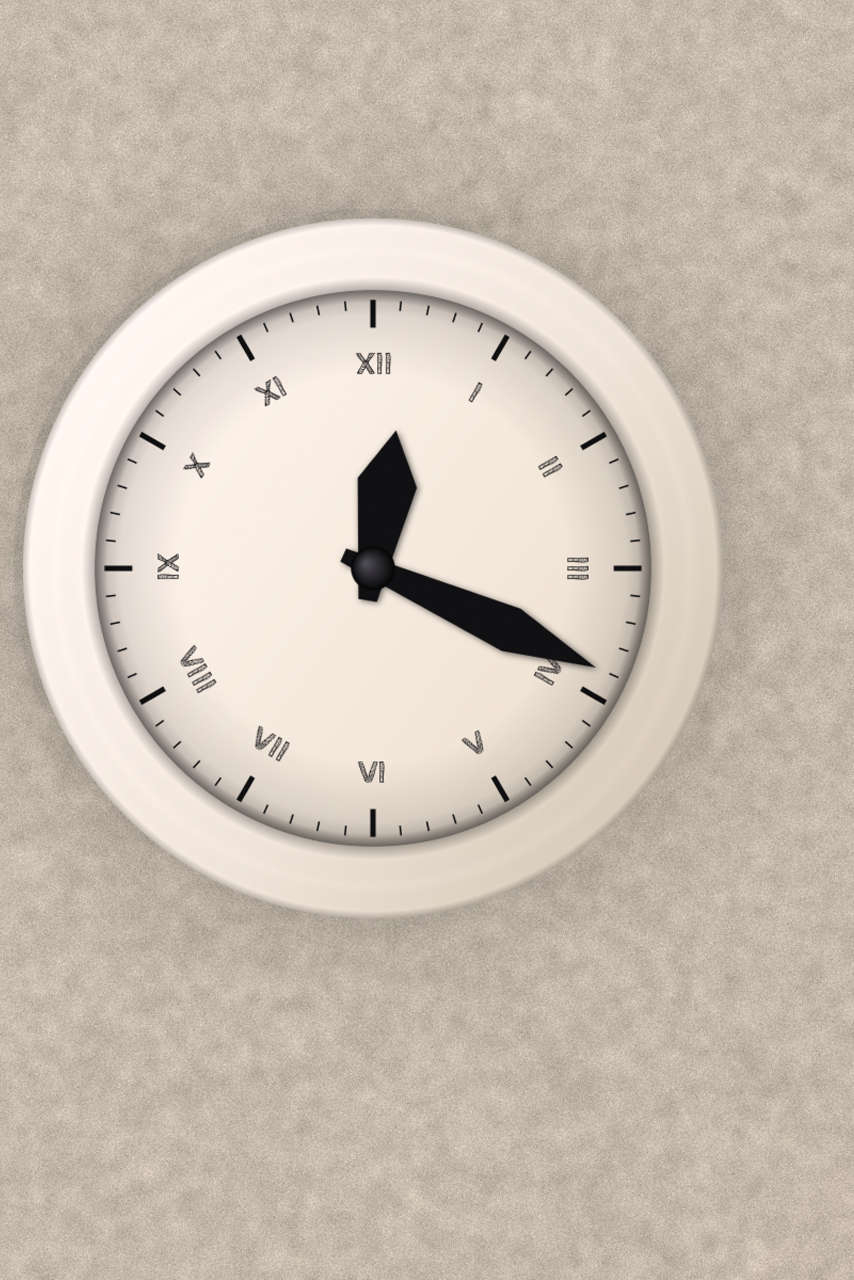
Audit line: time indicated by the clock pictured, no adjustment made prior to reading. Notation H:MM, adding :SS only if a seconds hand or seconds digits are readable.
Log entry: 12:19
